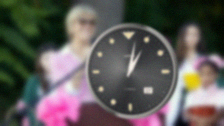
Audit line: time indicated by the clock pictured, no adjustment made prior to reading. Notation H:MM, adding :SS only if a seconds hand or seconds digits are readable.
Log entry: 1:02
